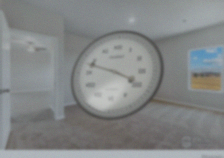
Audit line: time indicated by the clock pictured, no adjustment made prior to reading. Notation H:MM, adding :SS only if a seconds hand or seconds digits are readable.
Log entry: 3:48
